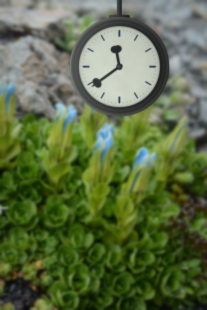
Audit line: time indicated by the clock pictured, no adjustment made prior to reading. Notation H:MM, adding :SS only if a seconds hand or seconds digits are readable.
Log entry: 11:39
